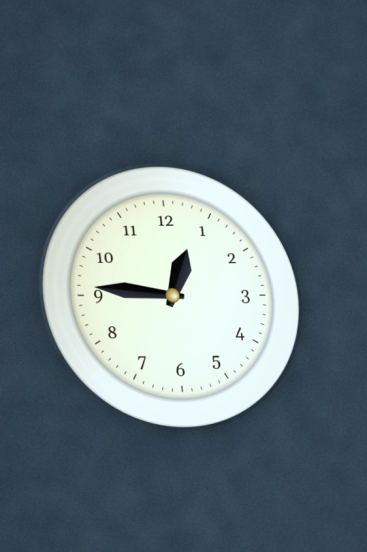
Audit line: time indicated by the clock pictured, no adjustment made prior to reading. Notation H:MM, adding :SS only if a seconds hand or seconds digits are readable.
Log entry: 12:46
